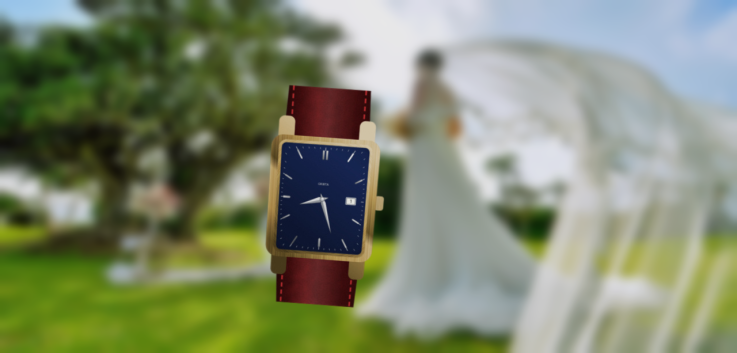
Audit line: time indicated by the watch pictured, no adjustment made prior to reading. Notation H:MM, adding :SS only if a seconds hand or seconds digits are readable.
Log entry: 8:27
